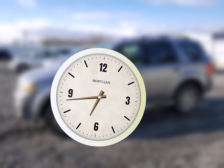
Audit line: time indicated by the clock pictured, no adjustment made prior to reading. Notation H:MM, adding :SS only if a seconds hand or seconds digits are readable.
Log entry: 6:43
